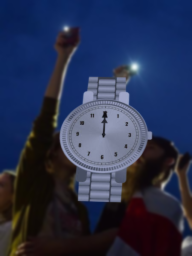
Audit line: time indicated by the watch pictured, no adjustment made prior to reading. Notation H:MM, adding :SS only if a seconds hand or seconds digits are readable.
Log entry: 12:00
